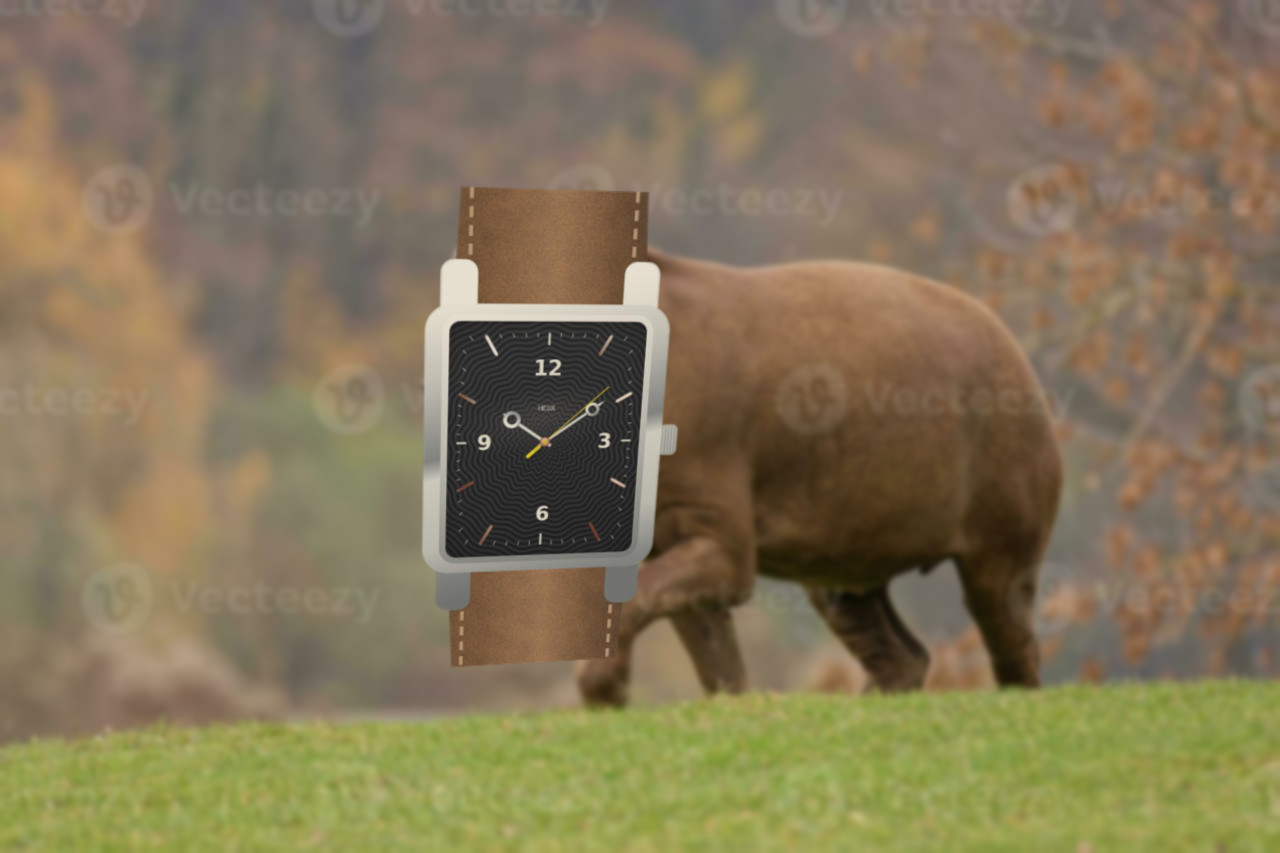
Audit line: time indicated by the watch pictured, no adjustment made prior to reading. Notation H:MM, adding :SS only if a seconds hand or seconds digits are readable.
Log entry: 10:09:08
